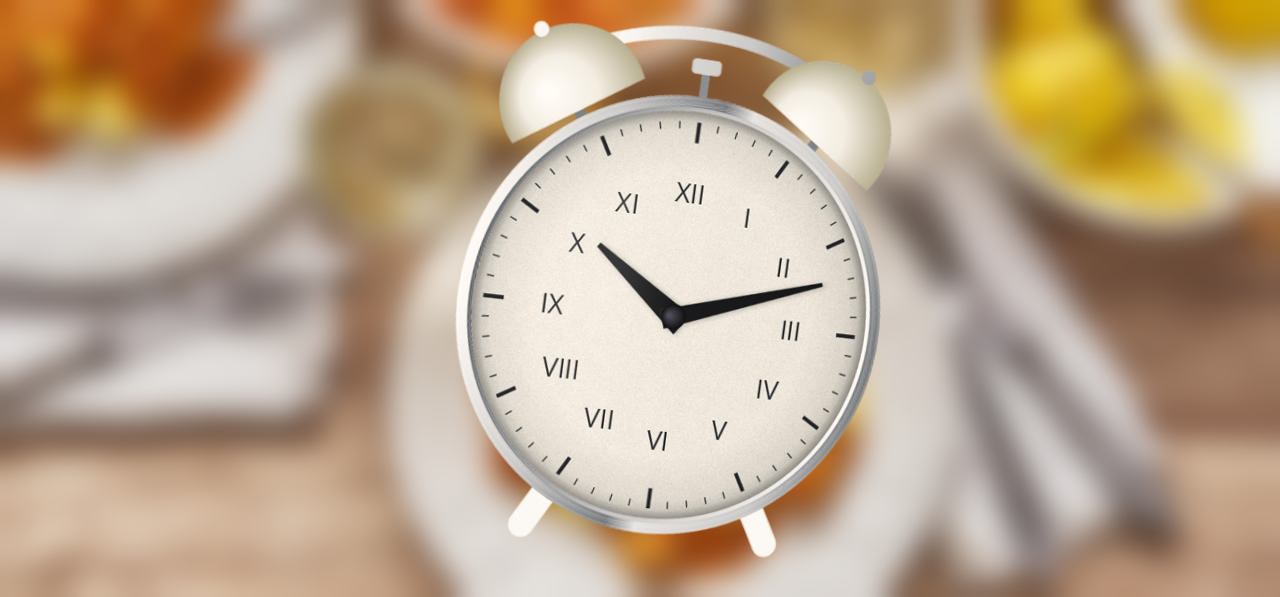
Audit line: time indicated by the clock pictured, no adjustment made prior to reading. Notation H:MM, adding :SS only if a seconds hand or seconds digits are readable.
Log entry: 10:12
